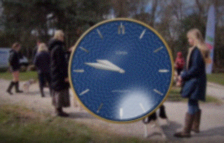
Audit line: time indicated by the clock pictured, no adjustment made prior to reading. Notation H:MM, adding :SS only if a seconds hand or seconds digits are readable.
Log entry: 9:47
